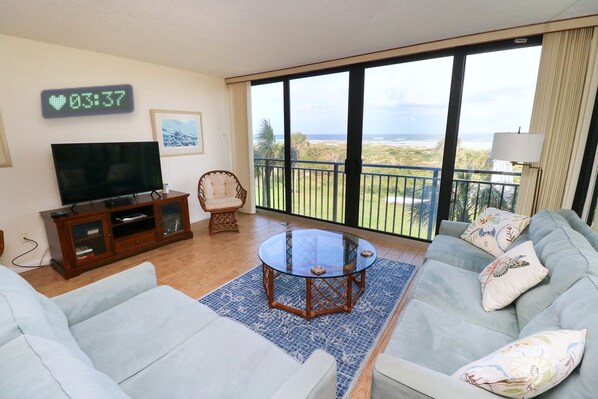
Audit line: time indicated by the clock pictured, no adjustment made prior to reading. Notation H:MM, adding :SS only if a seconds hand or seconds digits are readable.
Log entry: 3:37
